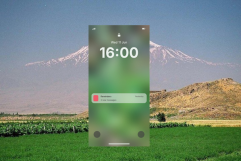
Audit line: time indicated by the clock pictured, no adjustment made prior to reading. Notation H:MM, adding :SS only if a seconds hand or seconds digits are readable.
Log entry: 16:00
